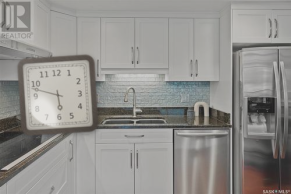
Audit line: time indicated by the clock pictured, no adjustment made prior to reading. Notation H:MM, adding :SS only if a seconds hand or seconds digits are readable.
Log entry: 5:48
